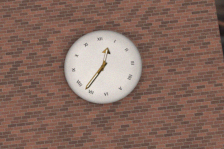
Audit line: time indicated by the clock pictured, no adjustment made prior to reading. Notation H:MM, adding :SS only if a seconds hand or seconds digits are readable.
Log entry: 12:37
